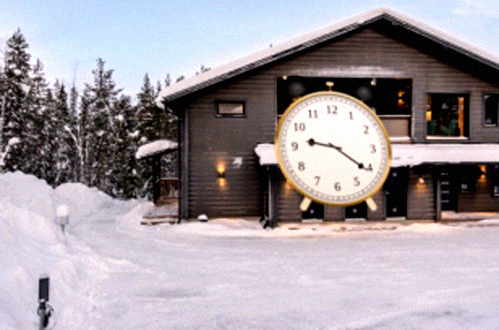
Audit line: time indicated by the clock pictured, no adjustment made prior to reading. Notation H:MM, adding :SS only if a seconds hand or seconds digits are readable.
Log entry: 9:21
